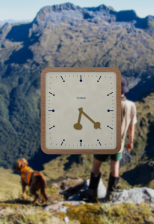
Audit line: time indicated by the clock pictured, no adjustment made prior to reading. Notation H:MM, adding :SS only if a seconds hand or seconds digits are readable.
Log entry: 6:22
